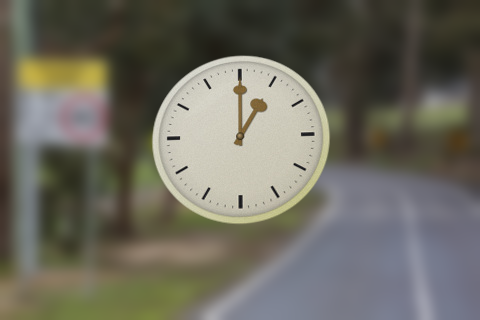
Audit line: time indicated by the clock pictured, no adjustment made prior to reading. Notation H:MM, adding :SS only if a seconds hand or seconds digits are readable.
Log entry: 1:00
